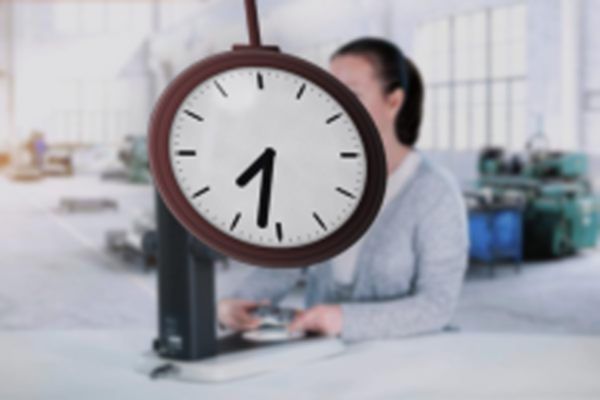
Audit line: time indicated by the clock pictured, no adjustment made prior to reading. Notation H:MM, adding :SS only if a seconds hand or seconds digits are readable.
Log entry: 7:32
